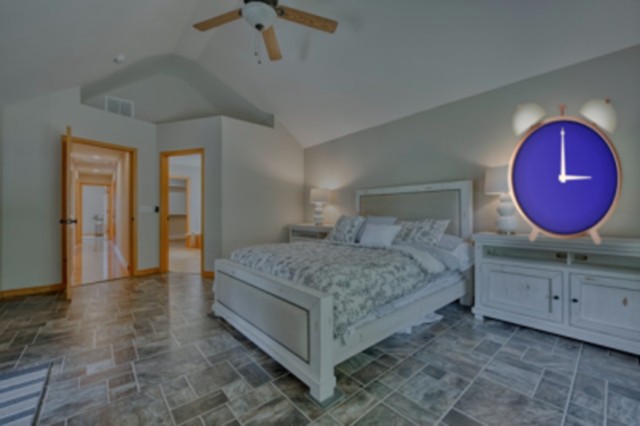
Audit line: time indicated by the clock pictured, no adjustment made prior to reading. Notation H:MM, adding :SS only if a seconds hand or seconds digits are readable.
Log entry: 3:00
